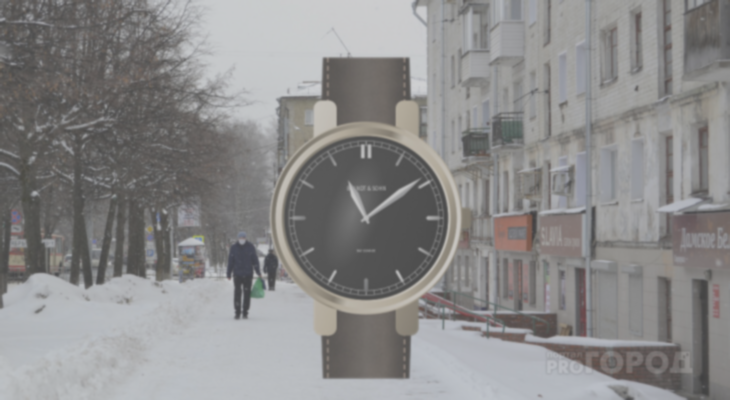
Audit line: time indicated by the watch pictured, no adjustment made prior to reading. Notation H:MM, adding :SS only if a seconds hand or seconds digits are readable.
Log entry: 11:09
